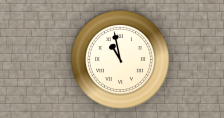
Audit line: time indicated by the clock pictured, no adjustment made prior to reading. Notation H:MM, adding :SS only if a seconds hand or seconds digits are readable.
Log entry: 10:58
